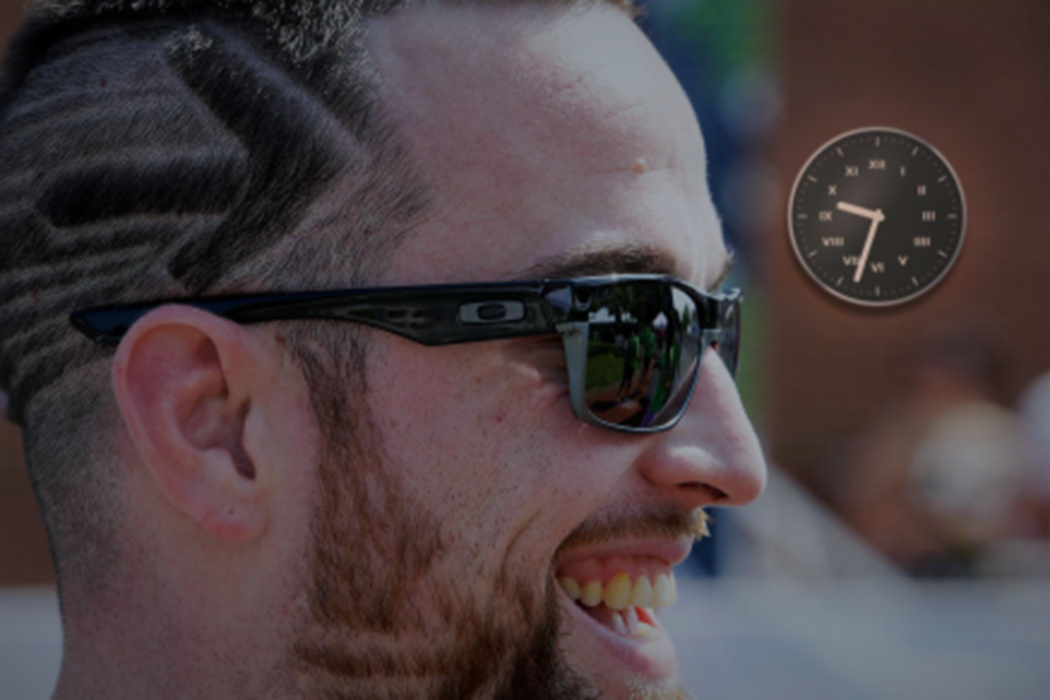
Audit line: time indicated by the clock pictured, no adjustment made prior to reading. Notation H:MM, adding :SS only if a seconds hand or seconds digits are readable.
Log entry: 9:33
